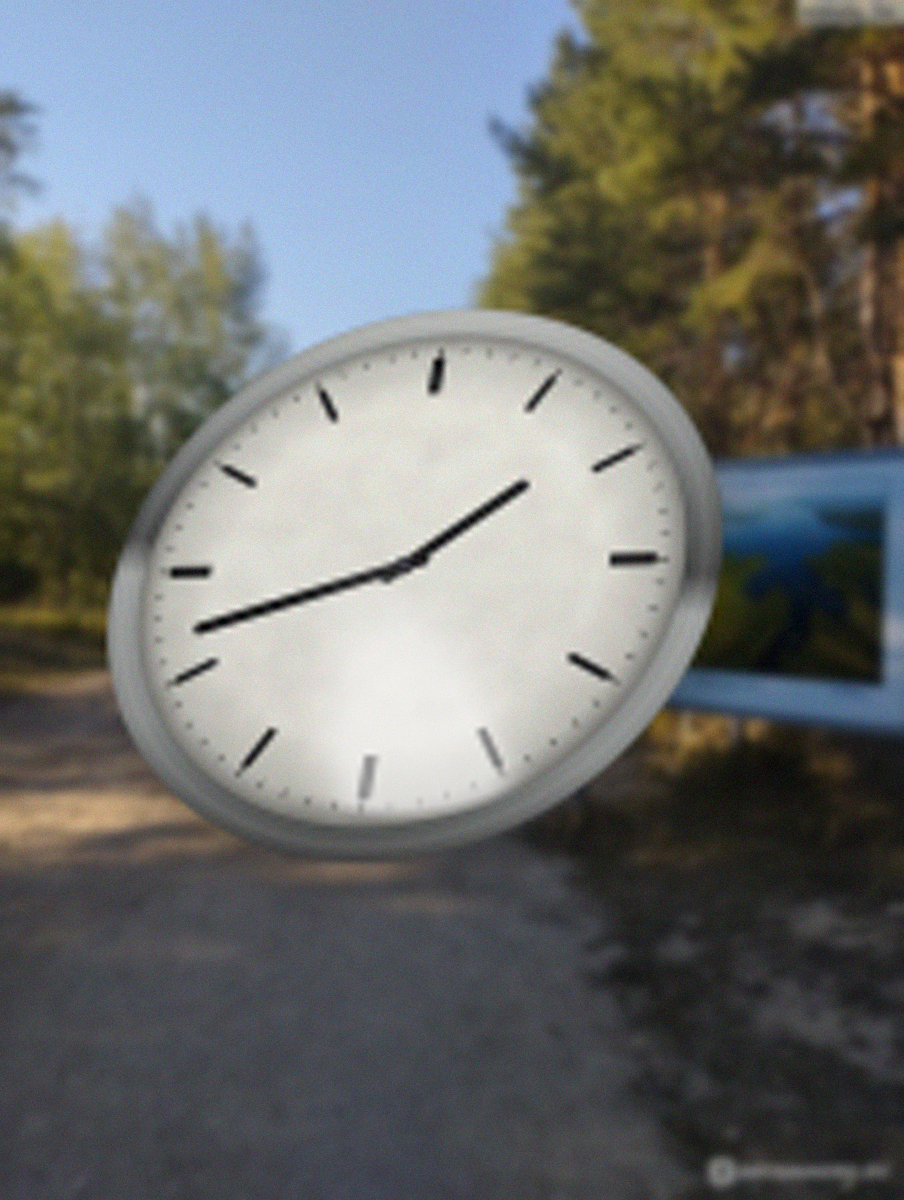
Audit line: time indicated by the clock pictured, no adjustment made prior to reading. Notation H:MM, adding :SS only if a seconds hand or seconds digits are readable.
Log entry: 1:42
